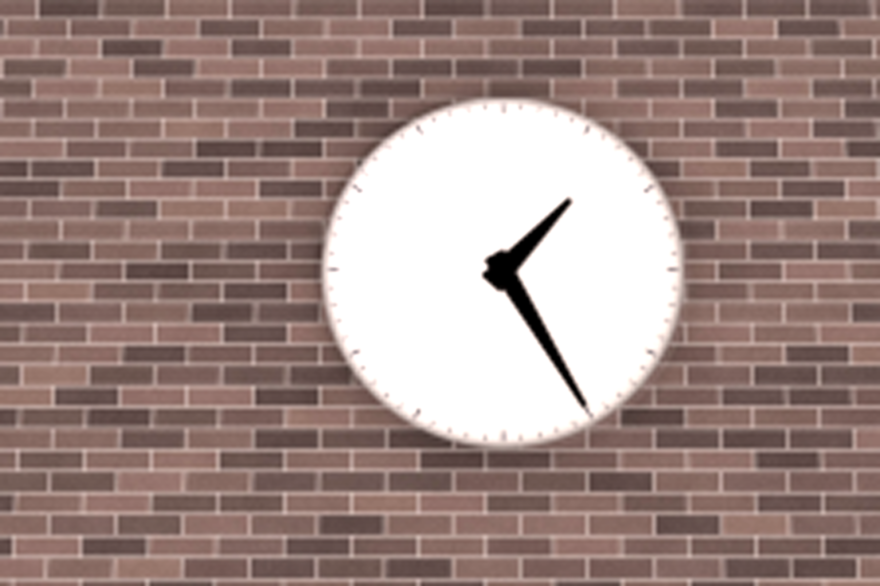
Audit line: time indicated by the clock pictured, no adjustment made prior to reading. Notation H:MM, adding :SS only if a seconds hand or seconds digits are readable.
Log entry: 1:25
